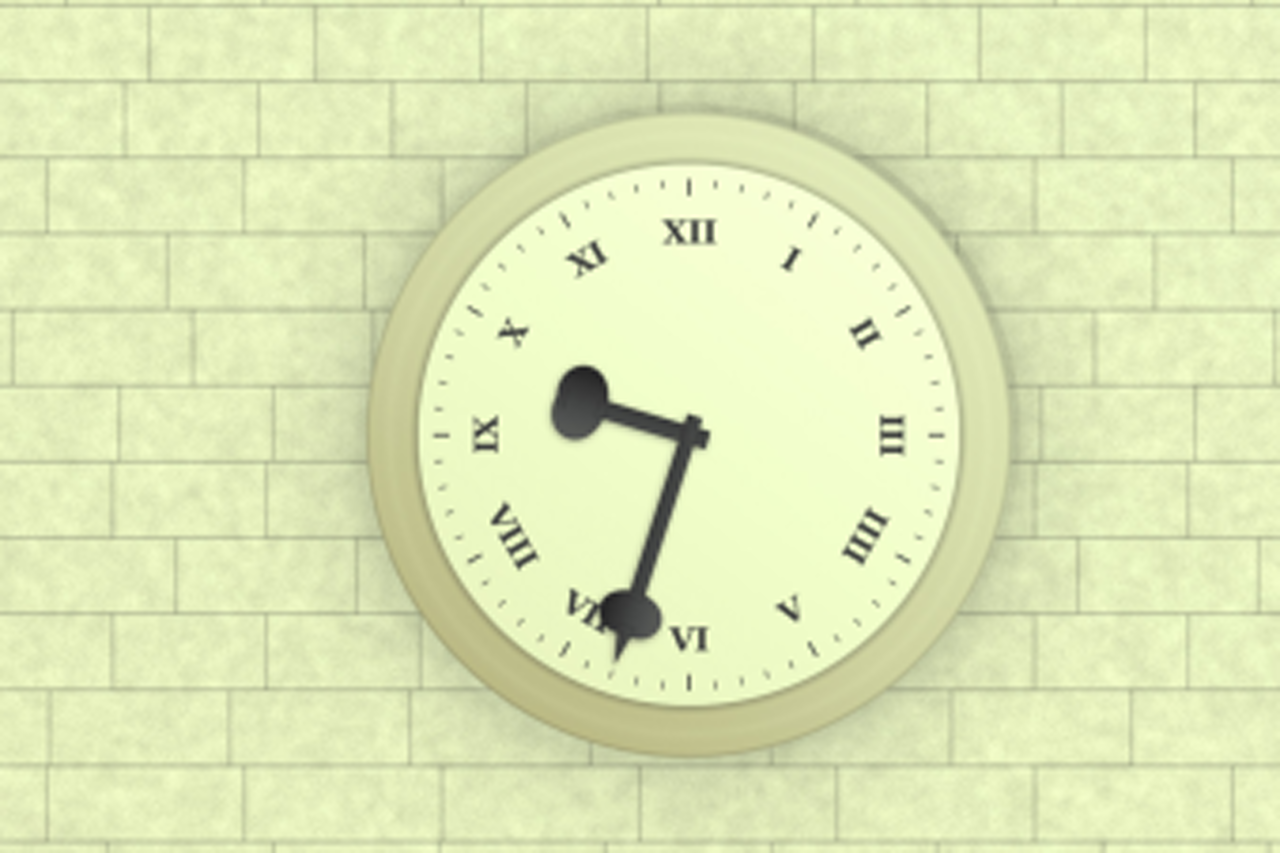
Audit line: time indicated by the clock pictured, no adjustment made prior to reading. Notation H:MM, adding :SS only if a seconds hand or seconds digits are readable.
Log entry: 9:33
